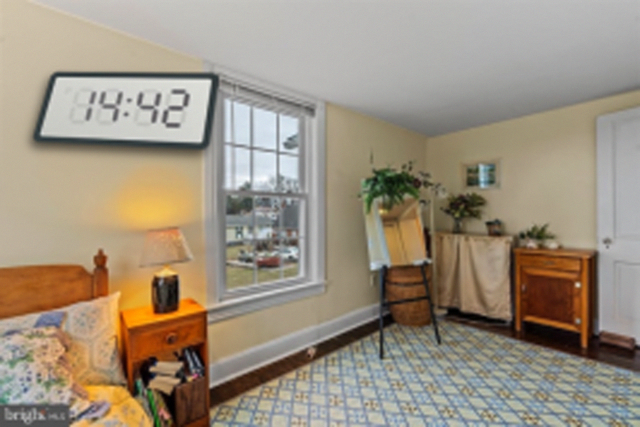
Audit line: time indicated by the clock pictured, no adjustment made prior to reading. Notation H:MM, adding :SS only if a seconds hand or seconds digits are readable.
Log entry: 14:42
